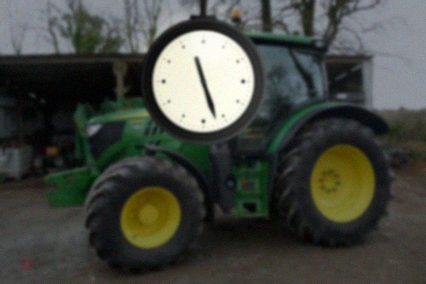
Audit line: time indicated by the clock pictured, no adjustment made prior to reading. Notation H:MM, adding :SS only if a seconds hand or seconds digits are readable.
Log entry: 11:27
